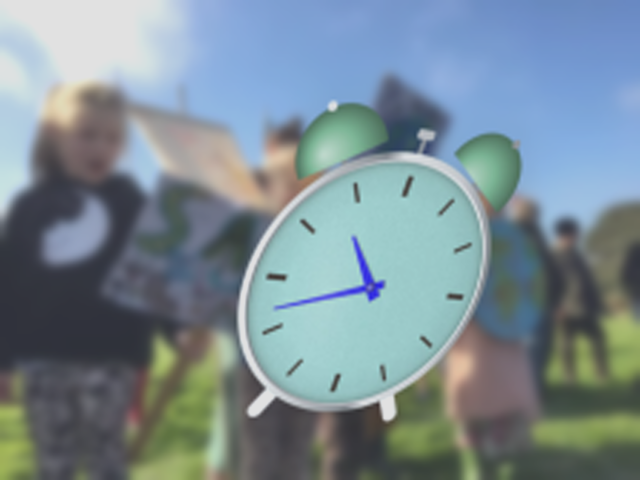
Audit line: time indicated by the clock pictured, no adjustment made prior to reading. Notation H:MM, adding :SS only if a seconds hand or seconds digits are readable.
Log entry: 10:42
